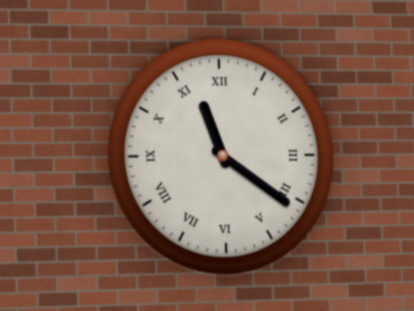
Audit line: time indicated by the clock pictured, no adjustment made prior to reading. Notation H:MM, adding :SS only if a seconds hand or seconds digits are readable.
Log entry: 11:21
